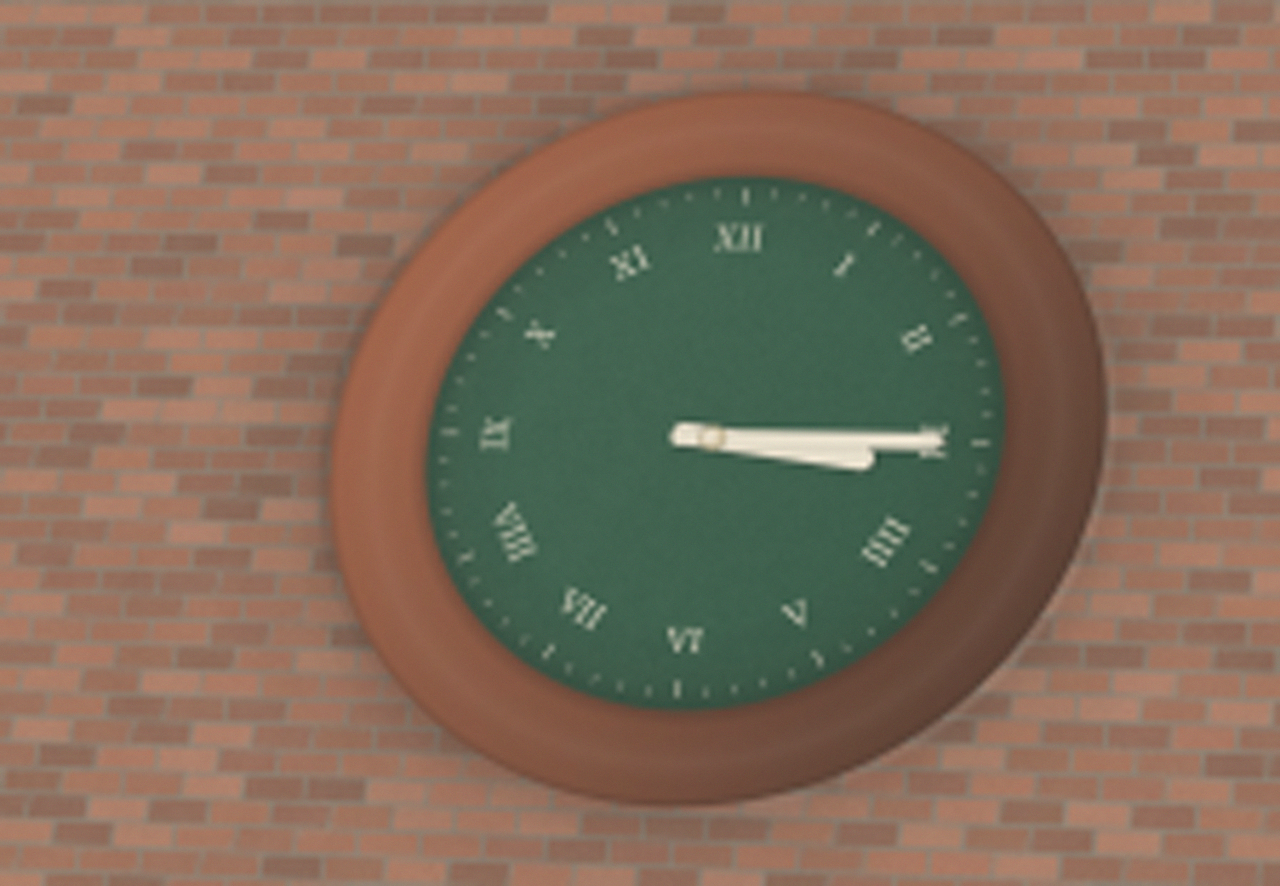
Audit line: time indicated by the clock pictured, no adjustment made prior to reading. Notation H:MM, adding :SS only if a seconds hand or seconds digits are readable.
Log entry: 3:15
